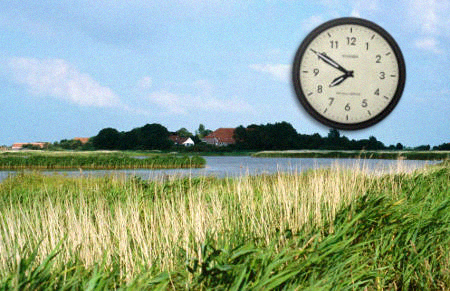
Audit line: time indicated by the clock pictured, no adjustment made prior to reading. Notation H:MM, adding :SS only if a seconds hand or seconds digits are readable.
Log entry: 7:50
